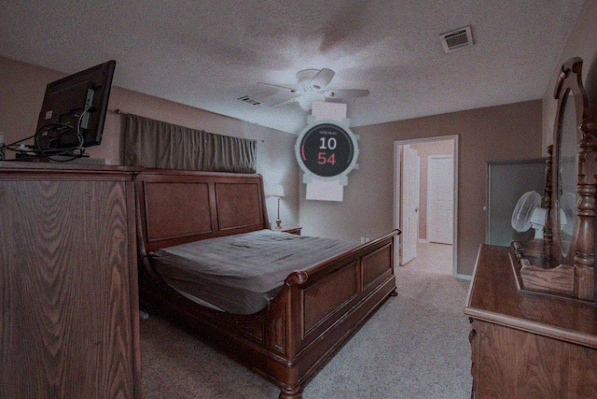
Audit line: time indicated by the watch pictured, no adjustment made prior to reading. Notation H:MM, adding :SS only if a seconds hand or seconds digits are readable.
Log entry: 10:54
